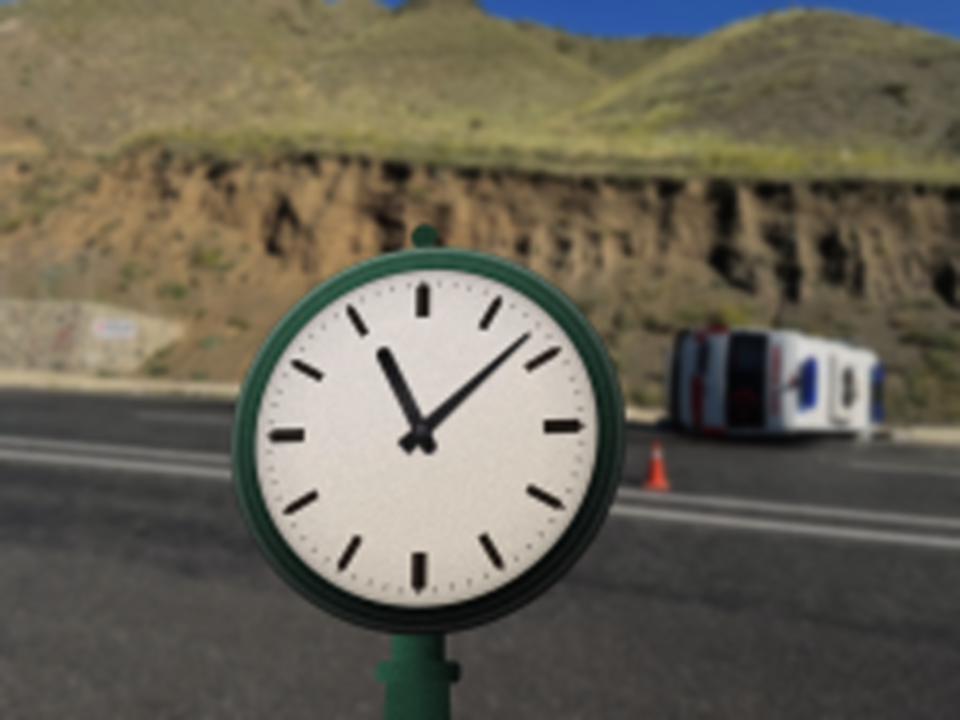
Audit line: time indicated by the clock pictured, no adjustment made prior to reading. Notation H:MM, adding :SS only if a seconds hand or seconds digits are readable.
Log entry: 11:08
